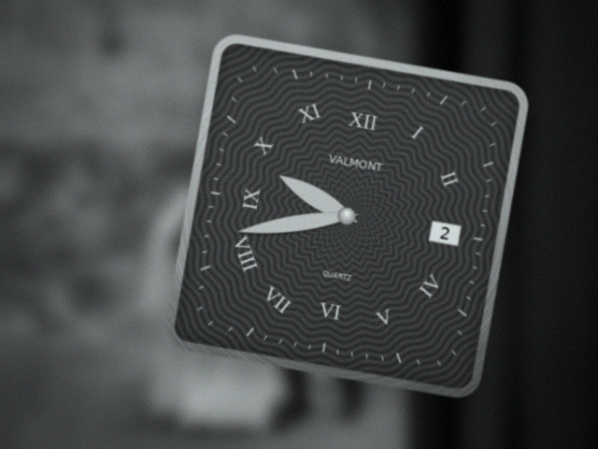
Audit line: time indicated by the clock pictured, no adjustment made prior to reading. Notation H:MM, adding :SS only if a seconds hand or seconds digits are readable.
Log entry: 9:42
